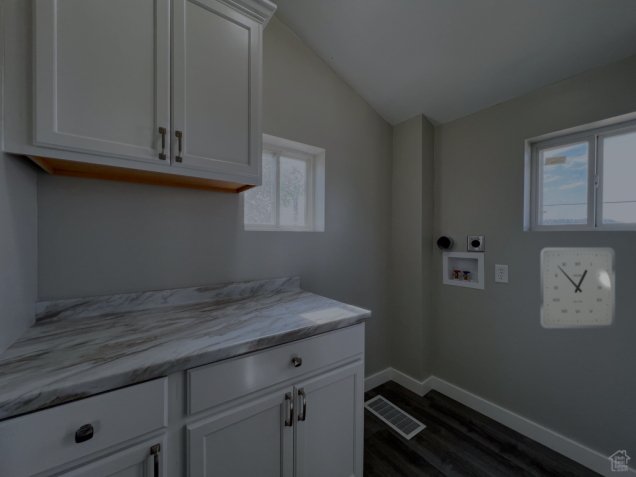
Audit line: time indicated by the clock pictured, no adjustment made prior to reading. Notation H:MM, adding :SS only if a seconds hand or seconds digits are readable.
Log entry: 12:53
